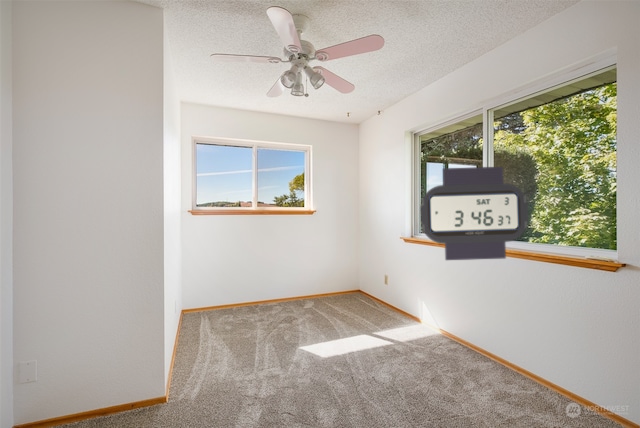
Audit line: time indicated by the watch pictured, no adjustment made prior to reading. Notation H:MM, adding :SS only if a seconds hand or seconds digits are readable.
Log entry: 3:46:37
